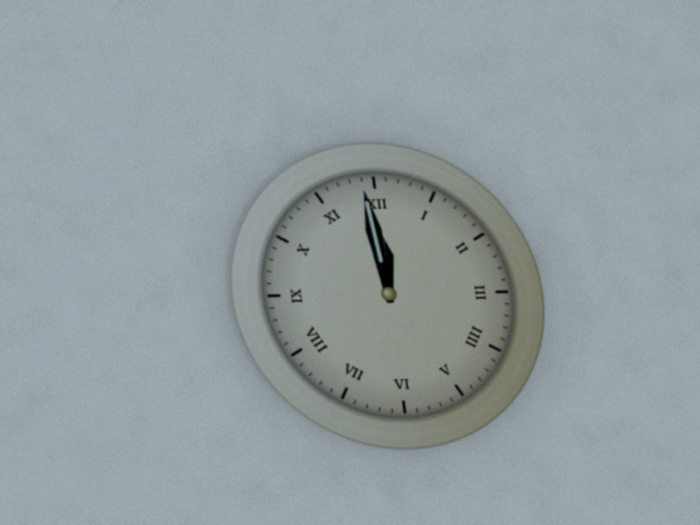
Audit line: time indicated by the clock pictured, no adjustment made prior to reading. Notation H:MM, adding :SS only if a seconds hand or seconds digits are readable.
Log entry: 11:59
